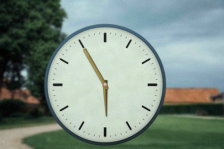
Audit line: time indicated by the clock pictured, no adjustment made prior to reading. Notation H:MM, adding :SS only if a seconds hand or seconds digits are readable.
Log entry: 5:55
